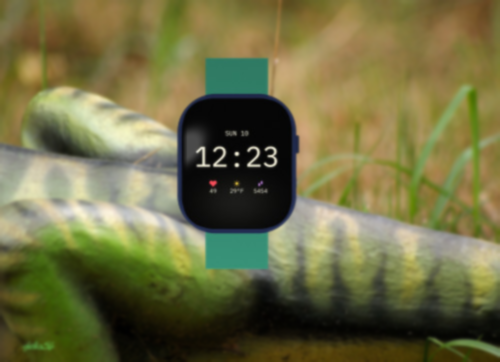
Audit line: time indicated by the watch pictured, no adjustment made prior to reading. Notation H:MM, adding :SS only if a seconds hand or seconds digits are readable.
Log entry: 12:23
